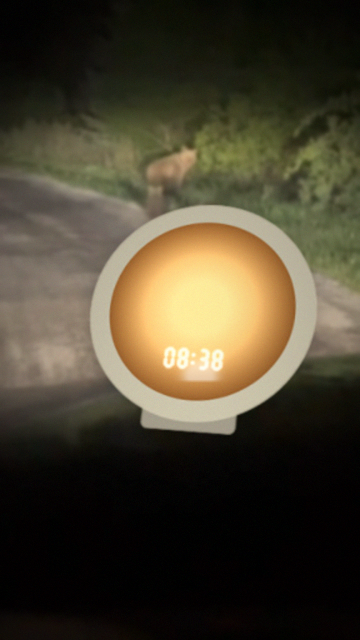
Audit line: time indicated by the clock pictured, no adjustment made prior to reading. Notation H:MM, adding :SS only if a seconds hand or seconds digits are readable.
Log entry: 8:38
